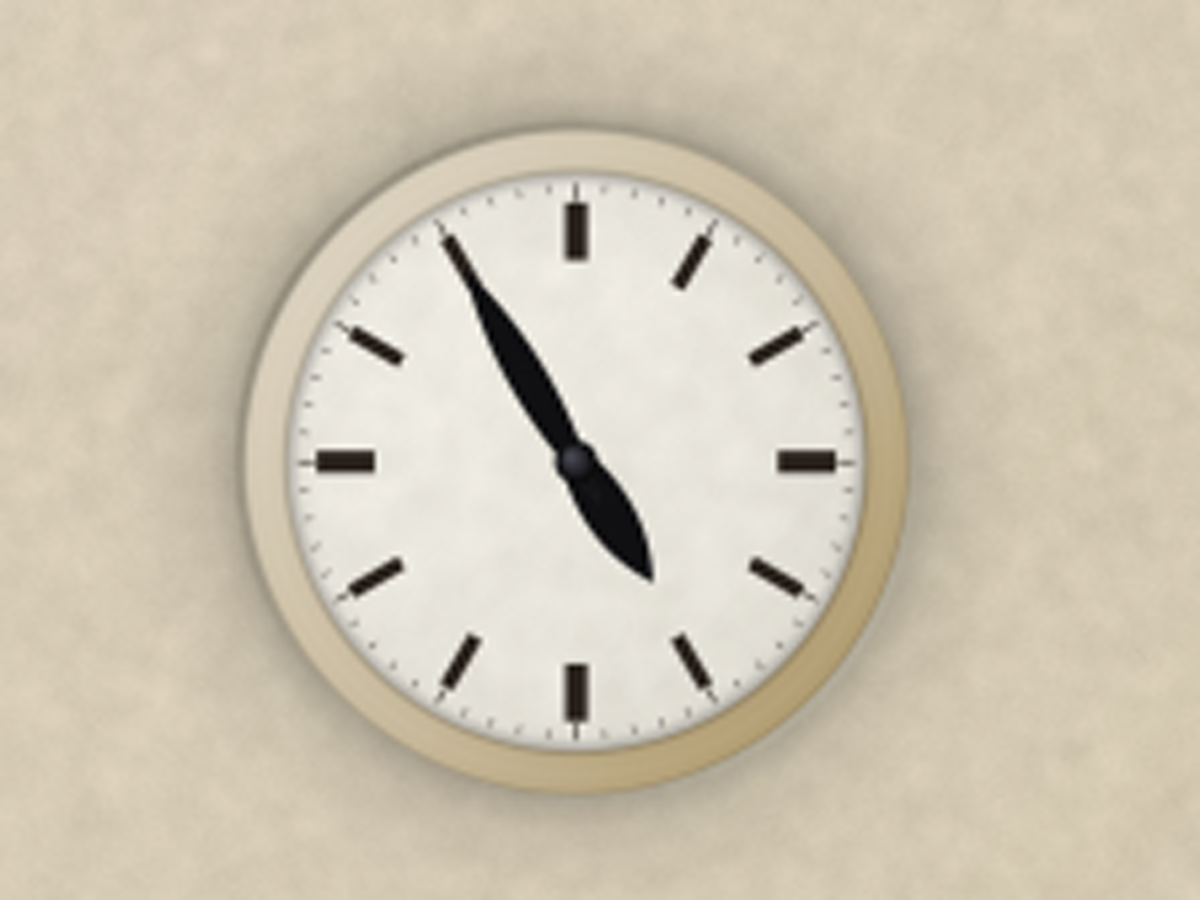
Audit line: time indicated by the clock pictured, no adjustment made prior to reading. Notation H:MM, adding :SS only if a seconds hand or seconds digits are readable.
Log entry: 4:55
